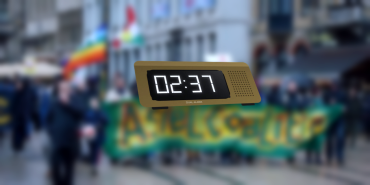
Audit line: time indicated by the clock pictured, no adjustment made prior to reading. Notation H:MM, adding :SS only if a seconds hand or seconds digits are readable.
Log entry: 2:37
